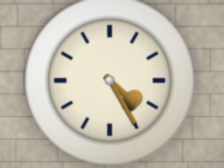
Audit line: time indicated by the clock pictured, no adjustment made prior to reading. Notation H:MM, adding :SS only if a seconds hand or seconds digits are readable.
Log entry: 4:25
